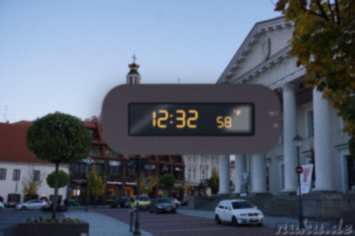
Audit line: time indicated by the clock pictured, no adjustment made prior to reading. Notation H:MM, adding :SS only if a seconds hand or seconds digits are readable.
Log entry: 12:32
